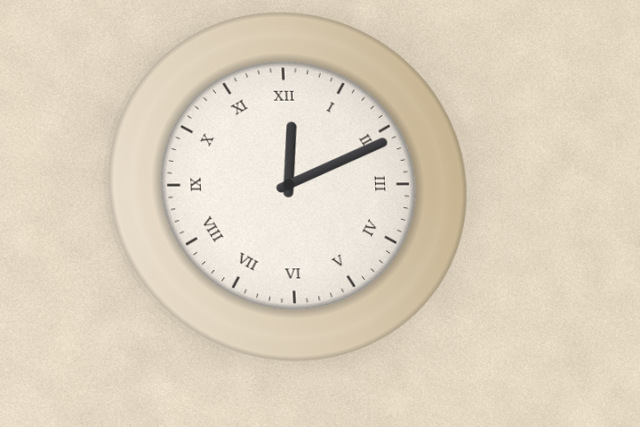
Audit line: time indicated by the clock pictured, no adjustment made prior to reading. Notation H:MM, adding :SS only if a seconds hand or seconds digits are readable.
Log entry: 12:11
